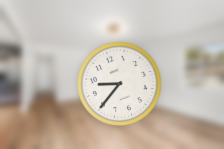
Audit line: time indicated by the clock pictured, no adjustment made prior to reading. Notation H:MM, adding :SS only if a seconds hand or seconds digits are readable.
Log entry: 9:40
